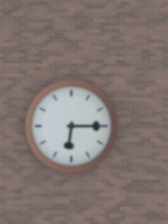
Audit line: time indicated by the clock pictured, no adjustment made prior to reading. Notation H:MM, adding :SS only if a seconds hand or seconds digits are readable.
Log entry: 6:15
